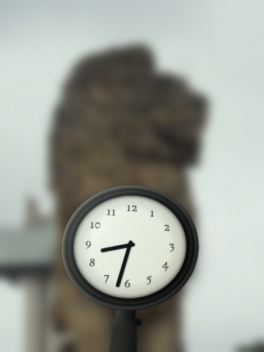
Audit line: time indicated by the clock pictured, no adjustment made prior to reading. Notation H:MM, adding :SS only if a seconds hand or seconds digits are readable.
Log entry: 8:32
